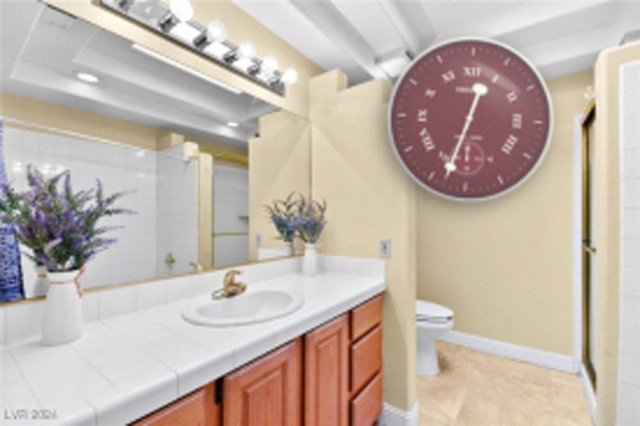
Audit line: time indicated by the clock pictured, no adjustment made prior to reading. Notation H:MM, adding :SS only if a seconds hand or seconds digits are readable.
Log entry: 12:33
